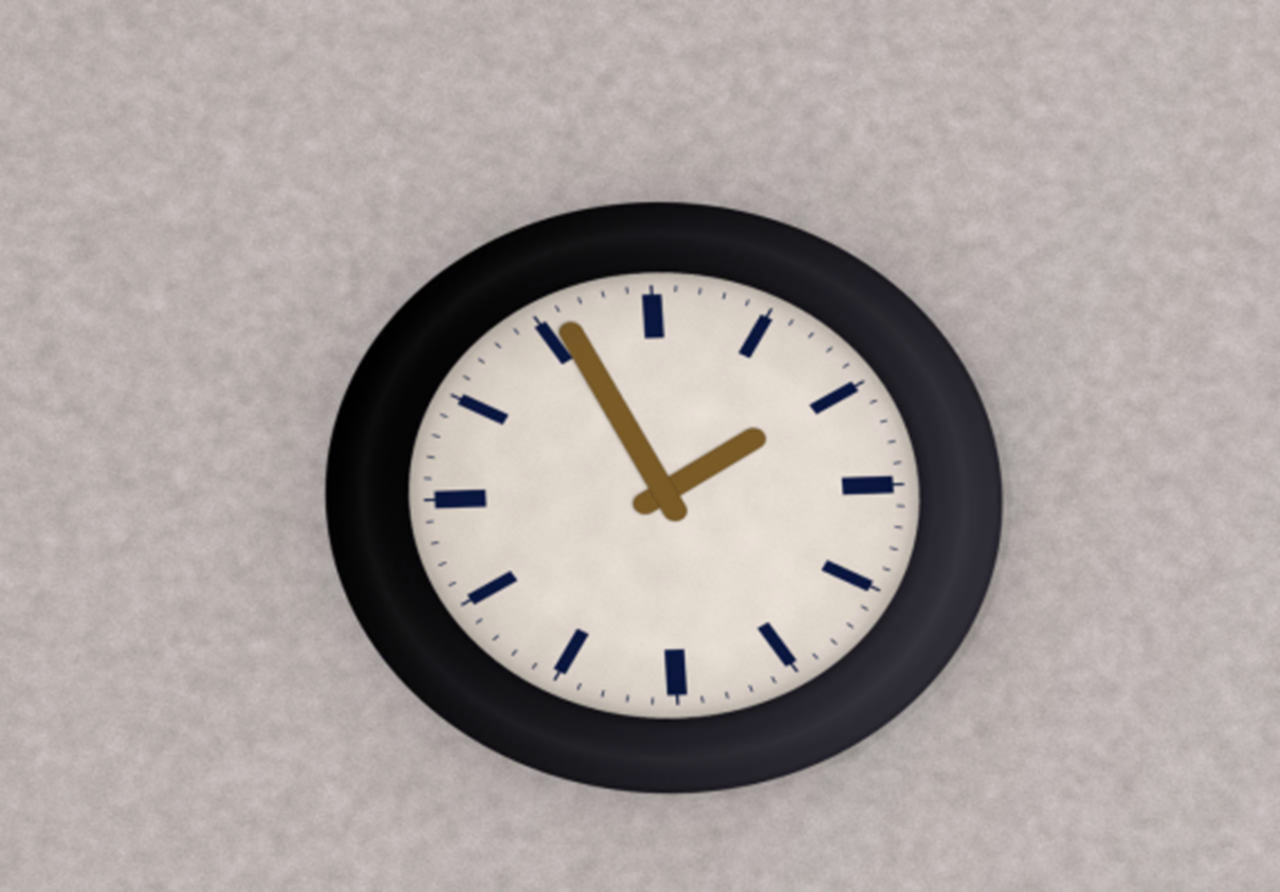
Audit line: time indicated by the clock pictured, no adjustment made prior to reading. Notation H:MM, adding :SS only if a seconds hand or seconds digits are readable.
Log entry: 1:56
